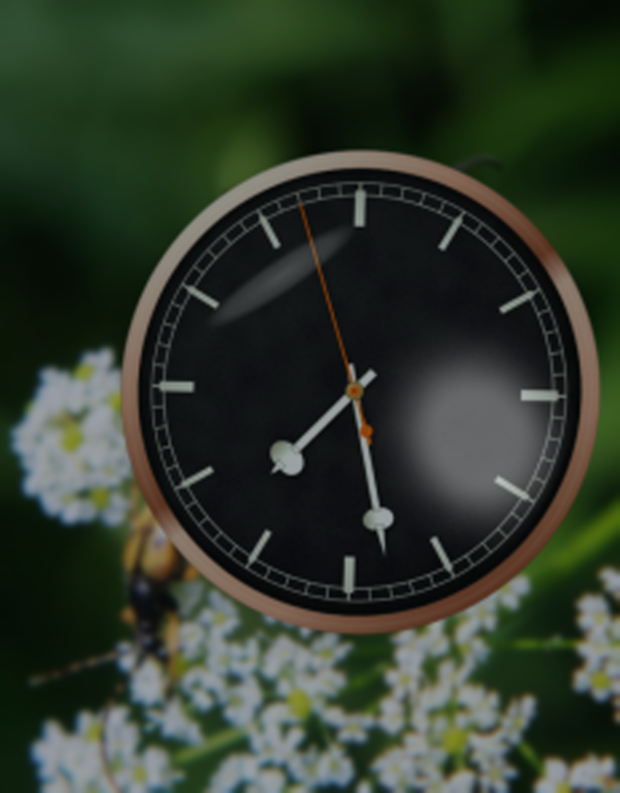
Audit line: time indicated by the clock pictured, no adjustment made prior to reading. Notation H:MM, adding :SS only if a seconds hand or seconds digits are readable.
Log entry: 7:27:57
